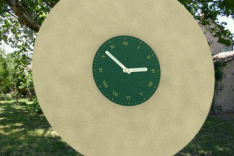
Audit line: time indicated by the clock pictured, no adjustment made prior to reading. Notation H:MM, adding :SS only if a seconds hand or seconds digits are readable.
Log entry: 2:52
